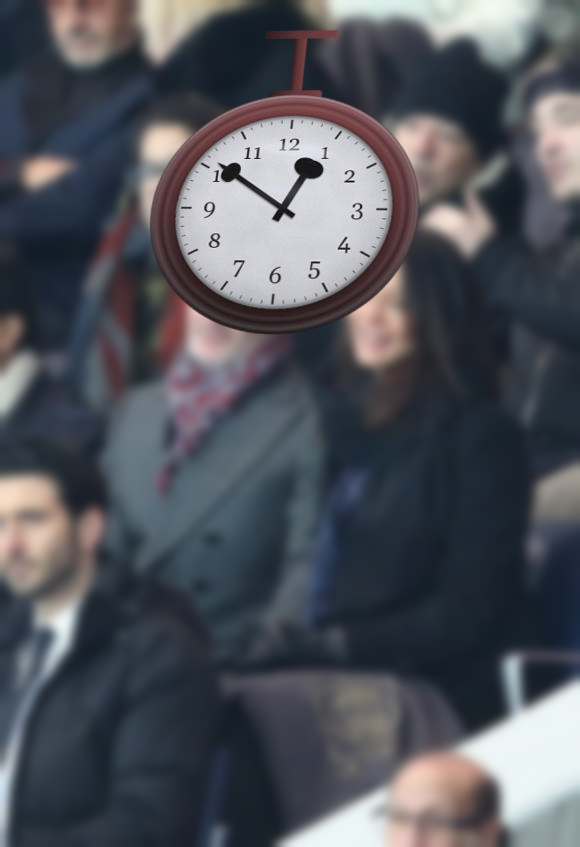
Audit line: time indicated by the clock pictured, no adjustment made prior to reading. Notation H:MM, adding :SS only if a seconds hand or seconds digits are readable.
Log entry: 12:51
